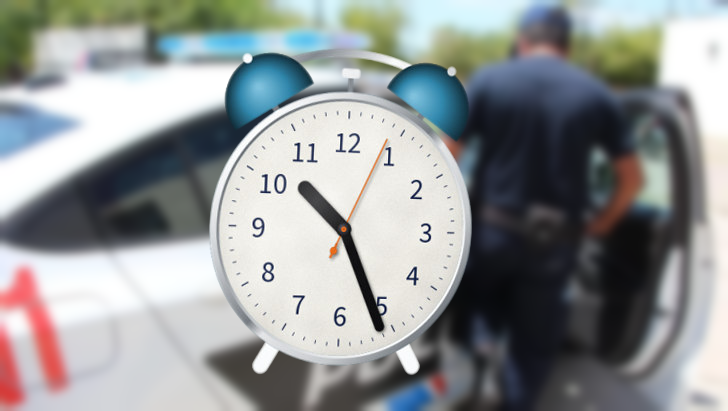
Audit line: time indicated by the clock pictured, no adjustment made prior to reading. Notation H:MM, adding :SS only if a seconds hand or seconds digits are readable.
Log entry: 10:26:04
